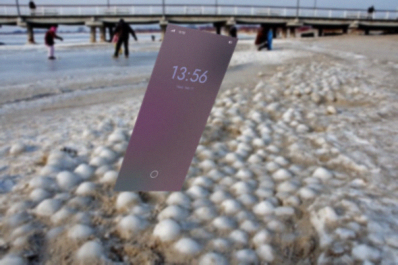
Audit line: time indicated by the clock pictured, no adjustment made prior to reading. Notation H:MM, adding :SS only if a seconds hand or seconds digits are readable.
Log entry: 13:56
